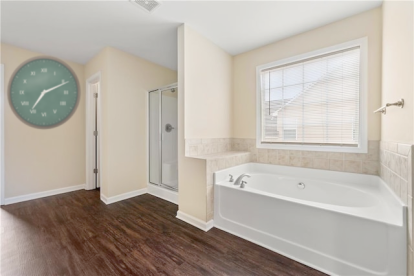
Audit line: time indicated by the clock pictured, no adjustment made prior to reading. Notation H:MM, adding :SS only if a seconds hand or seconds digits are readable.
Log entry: 7:11
